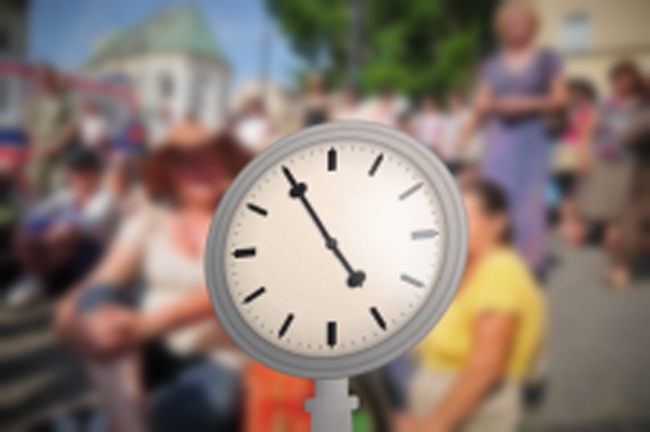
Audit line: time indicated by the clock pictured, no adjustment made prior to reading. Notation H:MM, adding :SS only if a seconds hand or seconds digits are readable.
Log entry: 4:55
